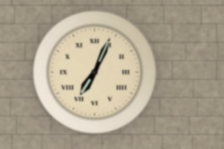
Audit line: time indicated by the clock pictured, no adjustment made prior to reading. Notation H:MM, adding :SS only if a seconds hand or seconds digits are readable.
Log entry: 7:04
